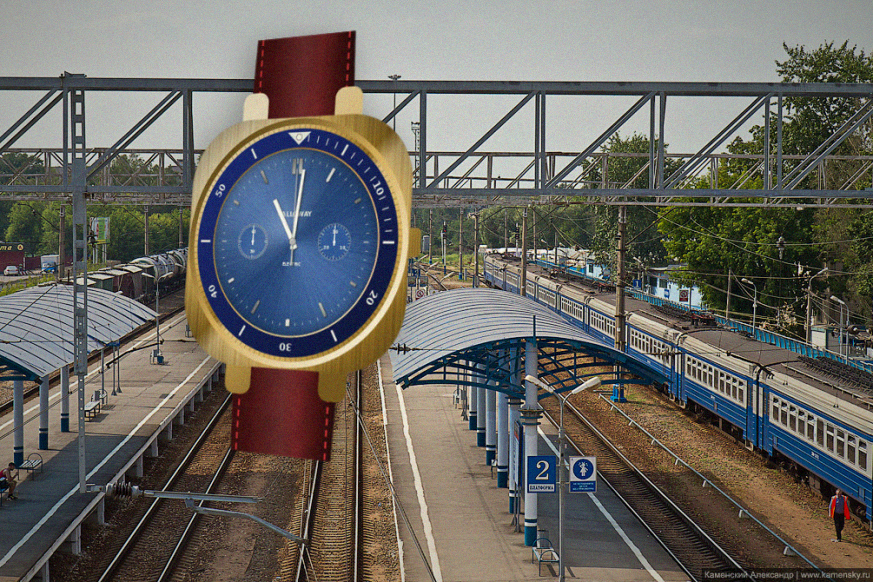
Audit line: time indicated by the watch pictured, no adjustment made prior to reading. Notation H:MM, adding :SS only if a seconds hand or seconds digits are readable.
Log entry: 11:01
